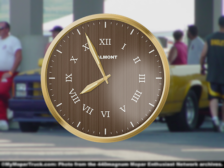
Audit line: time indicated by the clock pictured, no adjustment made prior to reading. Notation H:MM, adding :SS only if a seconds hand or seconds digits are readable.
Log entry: 7:56
